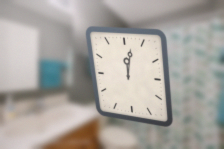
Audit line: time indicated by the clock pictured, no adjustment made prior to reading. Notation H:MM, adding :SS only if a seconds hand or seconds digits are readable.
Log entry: 12:02
